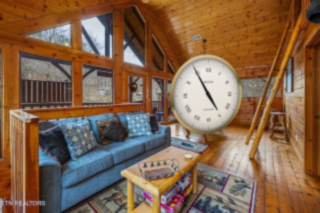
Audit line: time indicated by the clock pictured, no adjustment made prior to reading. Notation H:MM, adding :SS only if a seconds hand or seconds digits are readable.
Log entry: 4:55
